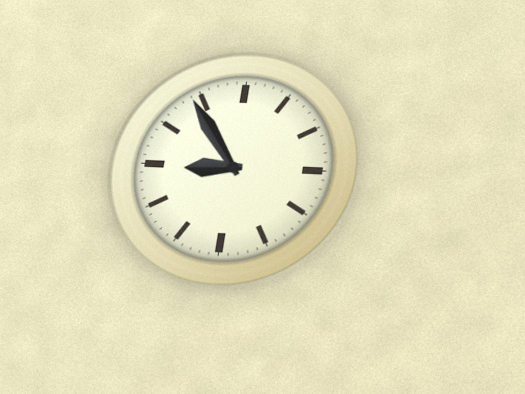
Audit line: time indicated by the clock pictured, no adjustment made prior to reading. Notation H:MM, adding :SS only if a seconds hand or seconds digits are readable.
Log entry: 8:54
